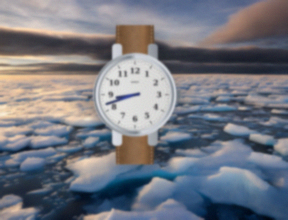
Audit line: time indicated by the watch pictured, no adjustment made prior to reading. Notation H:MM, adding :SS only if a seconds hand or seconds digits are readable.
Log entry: 8:42
